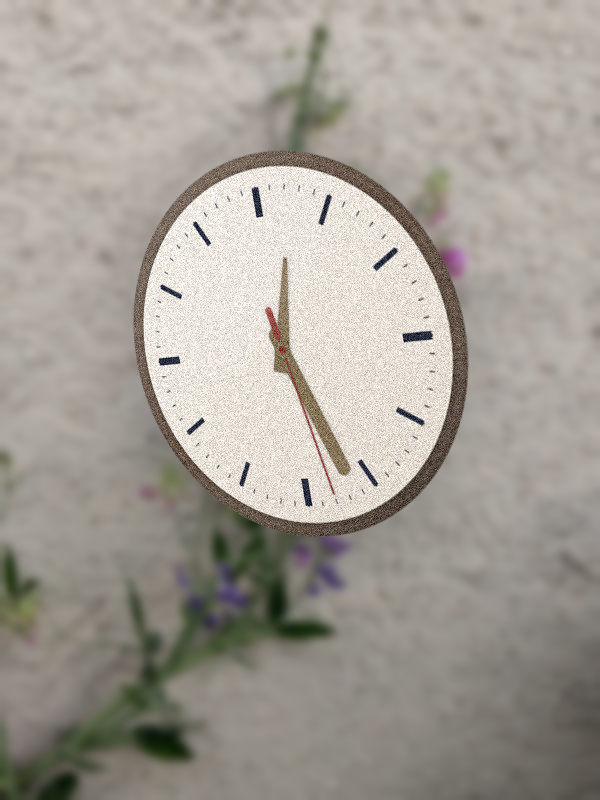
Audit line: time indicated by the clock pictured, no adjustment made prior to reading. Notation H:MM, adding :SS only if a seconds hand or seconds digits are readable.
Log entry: 12:26:28
